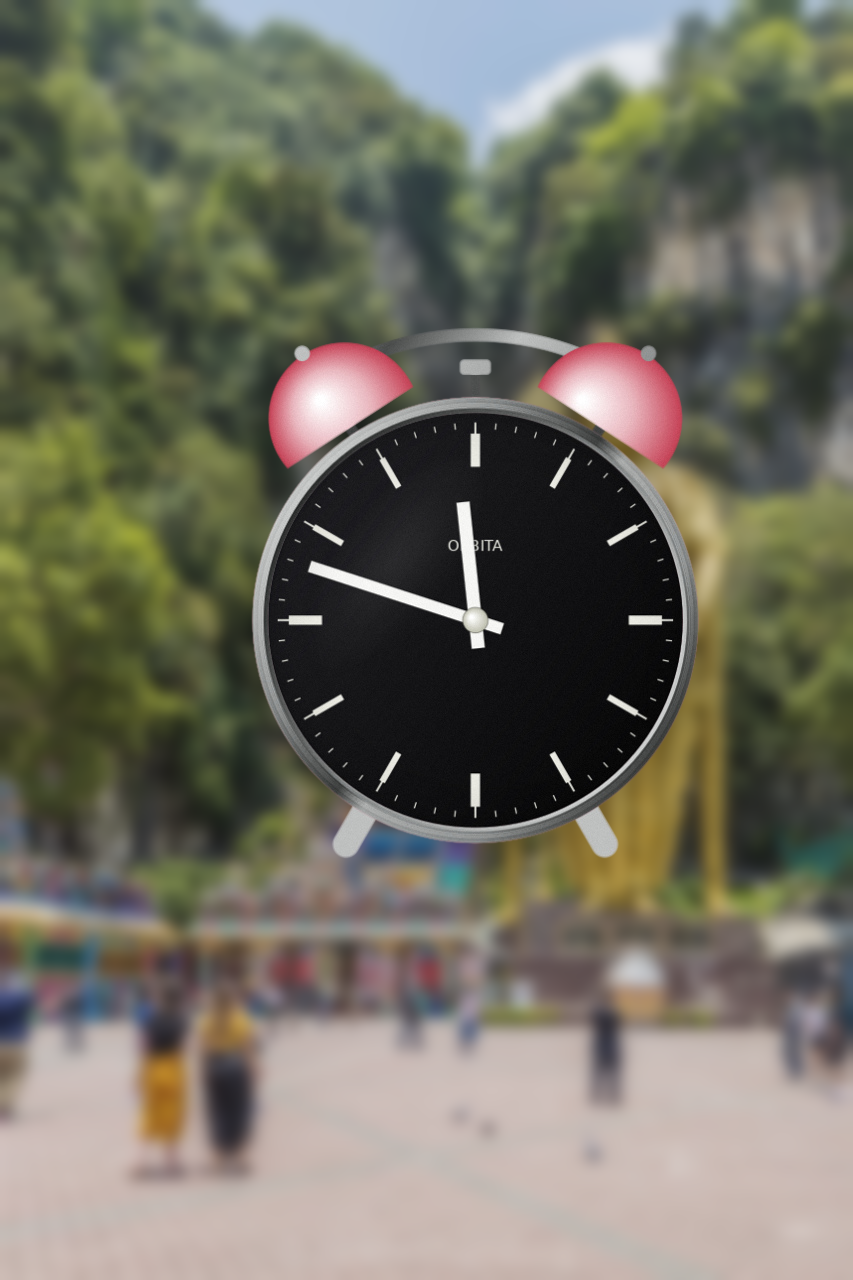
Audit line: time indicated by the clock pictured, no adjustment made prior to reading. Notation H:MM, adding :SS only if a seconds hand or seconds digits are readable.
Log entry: 11:48
